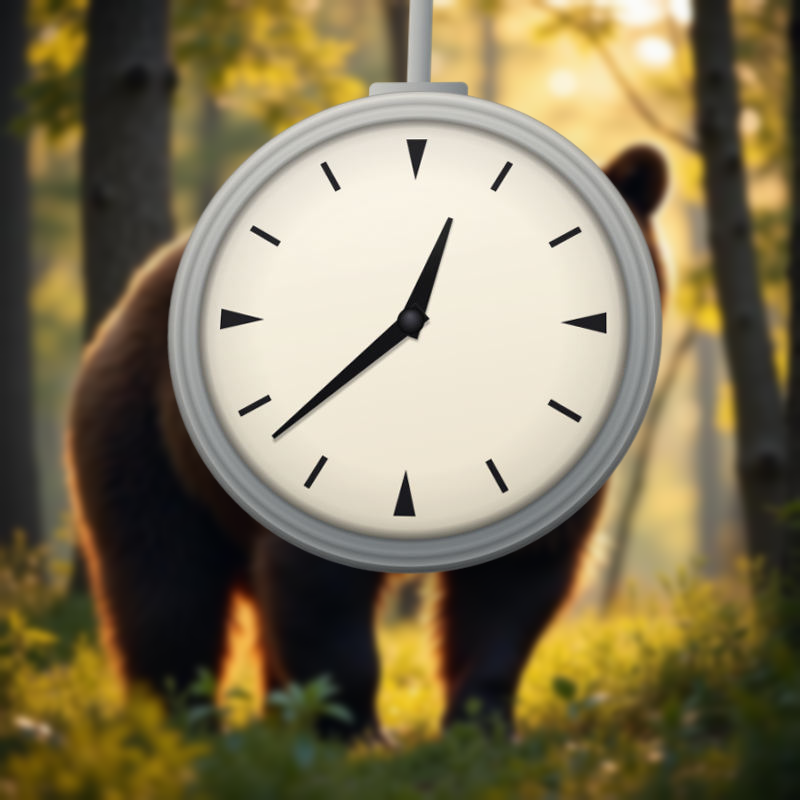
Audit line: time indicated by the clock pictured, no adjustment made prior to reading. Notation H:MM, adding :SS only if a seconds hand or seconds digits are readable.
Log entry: 12:38
